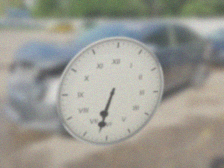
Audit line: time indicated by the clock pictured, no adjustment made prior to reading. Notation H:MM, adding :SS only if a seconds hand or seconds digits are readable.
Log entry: 6:32
